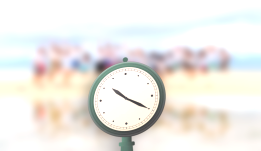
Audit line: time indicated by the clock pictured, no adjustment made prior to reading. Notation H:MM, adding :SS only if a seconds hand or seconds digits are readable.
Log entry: 10:20
